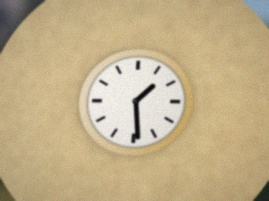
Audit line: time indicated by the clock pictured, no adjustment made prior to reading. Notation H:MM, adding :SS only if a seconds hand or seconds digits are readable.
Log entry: 1:29
